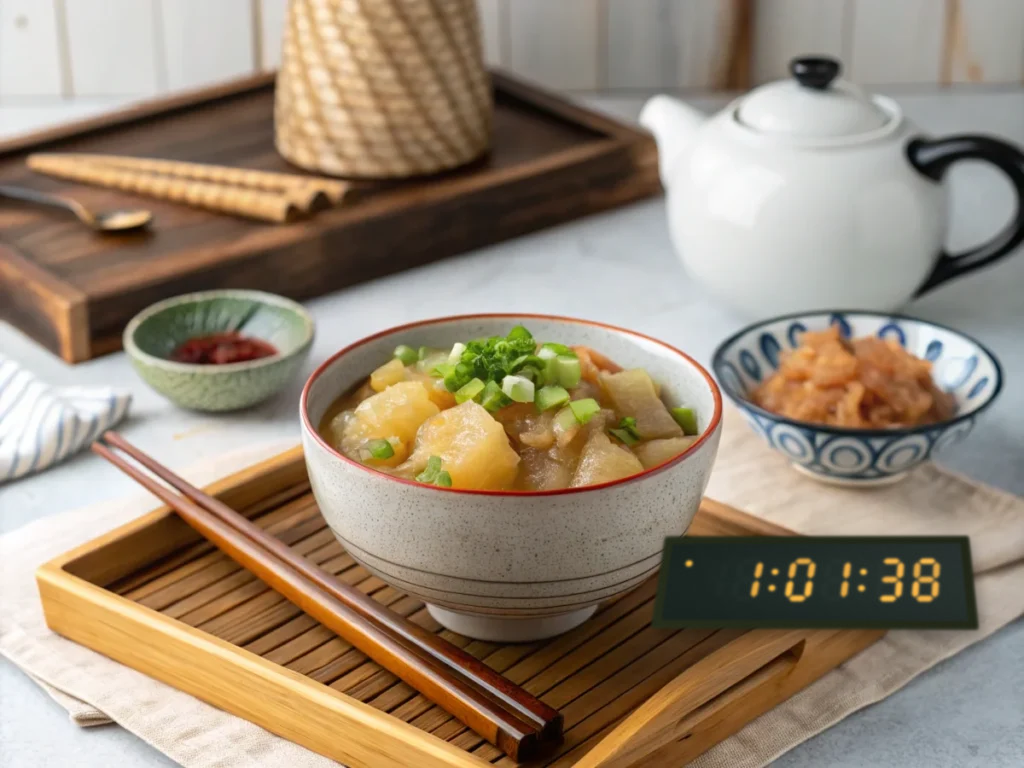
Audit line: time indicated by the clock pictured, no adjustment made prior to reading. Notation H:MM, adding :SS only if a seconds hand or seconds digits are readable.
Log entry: 1:01:38
